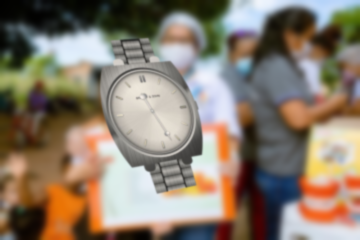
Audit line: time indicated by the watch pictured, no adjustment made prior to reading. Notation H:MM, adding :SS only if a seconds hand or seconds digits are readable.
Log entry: 11:27
